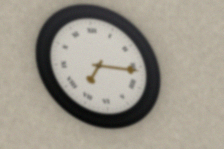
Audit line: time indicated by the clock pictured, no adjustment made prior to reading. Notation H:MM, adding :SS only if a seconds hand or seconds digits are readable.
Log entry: 7:16
